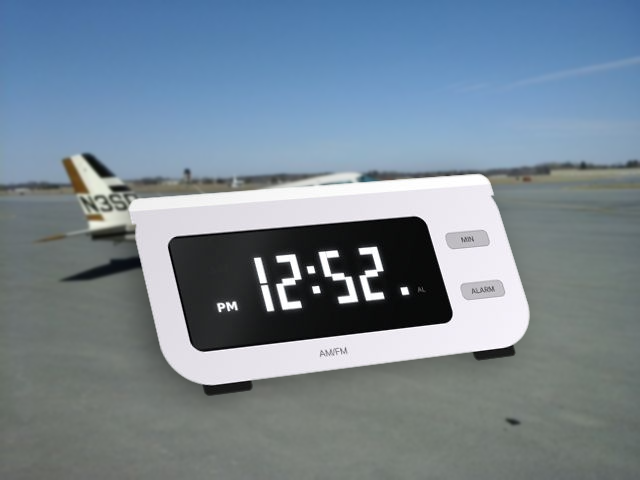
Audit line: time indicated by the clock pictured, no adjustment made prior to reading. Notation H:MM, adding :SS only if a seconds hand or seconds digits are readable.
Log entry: 12:52
